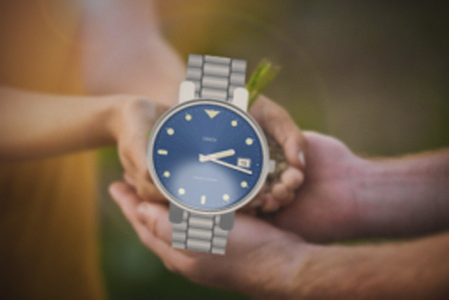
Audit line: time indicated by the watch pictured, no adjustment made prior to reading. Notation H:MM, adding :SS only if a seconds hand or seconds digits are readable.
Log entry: 2:17
